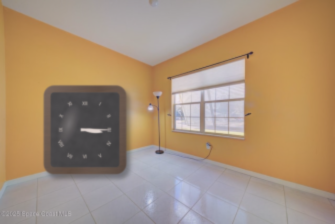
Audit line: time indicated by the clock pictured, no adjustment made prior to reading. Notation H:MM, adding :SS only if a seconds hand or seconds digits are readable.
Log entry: 3:15
